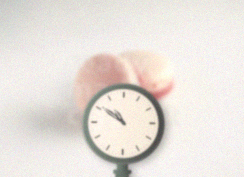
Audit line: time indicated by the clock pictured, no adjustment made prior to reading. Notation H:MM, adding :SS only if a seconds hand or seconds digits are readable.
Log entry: 10:51
